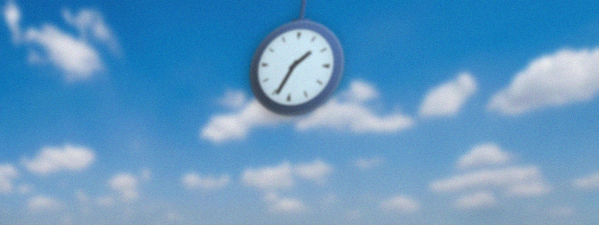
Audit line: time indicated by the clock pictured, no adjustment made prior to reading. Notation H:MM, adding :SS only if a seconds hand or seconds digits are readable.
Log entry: 1:34
